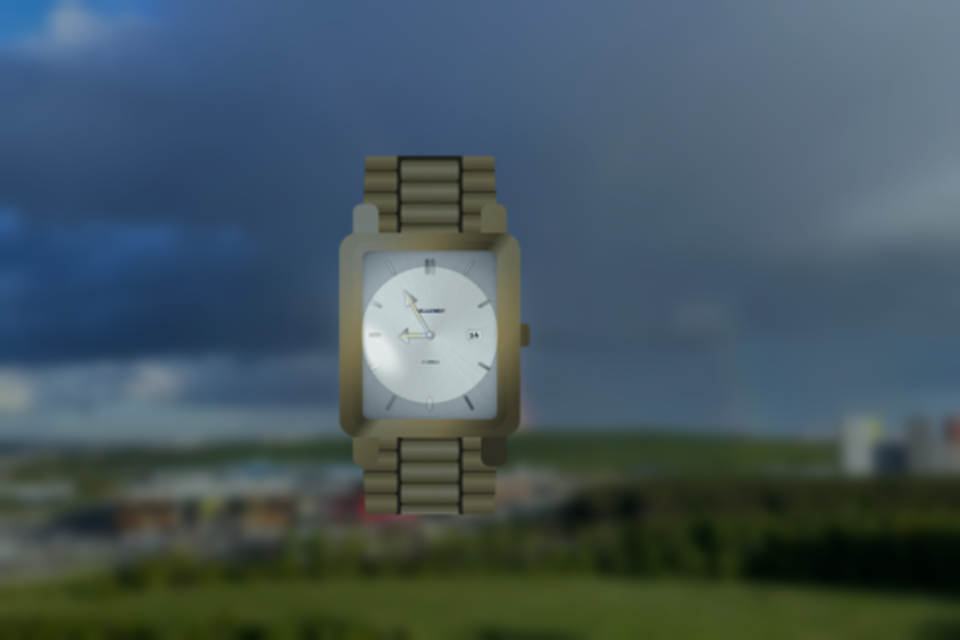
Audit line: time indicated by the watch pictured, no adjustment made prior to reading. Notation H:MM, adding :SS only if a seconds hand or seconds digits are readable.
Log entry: 8:55
